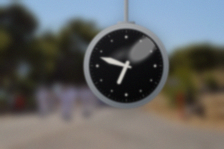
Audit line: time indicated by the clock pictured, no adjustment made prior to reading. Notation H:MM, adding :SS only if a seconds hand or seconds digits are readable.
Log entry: 6:48
